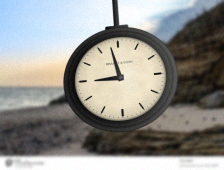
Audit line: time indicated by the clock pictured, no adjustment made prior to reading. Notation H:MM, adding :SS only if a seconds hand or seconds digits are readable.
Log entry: 8:58
